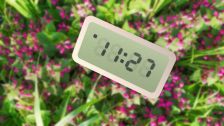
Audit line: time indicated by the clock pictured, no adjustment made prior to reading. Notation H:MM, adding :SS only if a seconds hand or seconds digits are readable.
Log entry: 11:27
